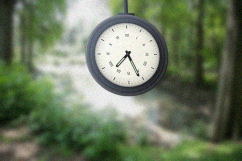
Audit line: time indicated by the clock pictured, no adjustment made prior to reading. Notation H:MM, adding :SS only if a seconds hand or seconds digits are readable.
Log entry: 7:26
